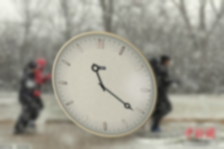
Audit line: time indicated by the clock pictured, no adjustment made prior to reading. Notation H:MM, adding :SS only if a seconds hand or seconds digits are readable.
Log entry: 11:21
